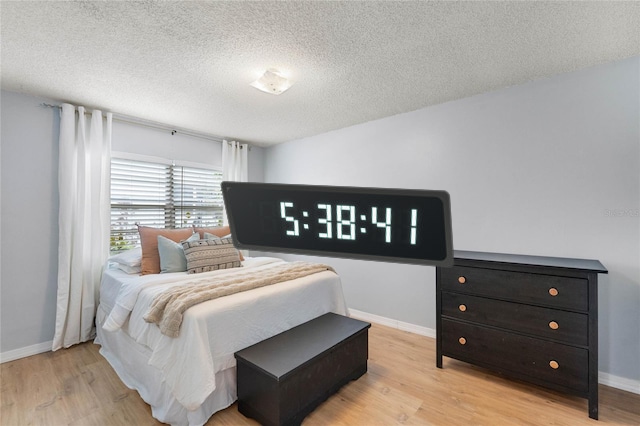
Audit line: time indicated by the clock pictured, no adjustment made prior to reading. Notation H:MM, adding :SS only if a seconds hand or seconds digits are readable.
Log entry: 5:38:41
